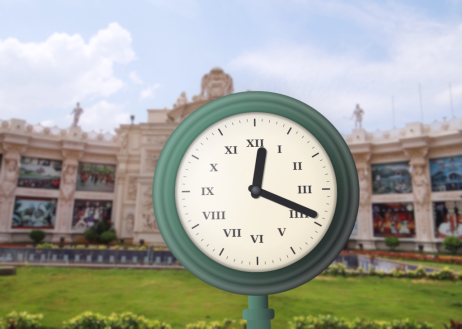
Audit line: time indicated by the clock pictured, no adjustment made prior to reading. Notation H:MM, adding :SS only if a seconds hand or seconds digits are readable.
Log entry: 12:19
